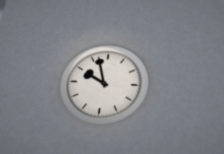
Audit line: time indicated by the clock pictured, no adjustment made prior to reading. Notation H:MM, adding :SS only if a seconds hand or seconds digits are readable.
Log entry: 9:57
